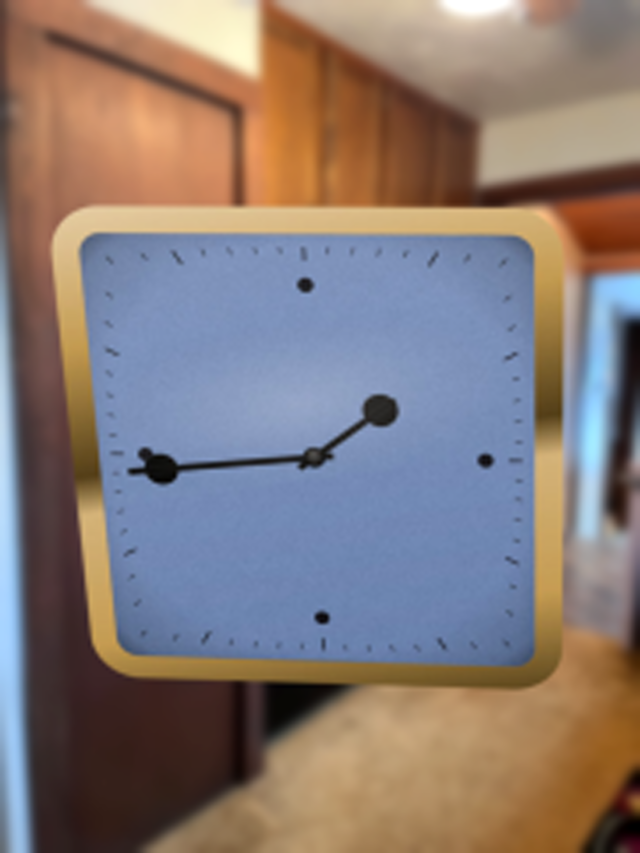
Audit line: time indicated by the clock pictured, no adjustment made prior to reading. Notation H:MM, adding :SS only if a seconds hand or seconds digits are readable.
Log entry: 1:44
